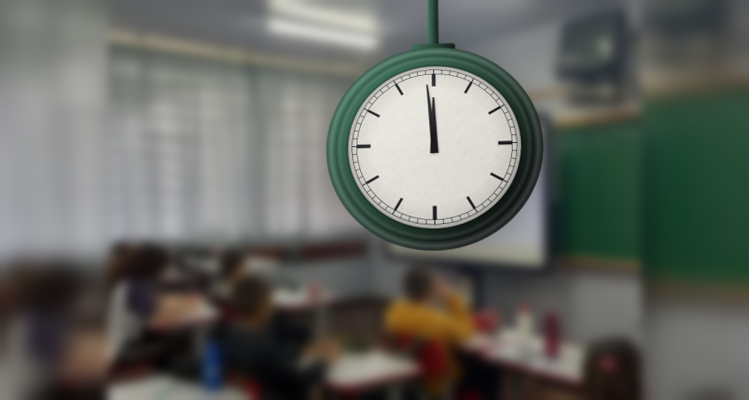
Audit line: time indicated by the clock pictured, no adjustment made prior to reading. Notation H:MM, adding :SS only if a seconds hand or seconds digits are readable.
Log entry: 11:59
